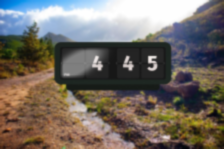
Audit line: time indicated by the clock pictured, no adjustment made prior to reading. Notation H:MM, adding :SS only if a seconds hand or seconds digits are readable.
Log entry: 4:45
